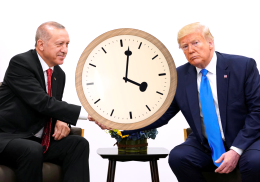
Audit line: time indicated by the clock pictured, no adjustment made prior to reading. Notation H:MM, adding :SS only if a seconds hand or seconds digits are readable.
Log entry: 4:02
